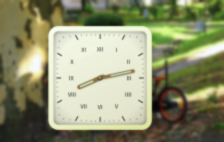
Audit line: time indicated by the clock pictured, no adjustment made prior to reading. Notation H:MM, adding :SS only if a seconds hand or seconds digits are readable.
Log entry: 8:13
